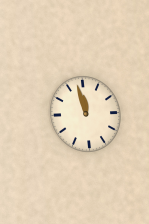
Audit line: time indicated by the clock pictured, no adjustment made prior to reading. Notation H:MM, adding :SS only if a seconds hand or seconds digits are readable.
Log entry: 11:58
